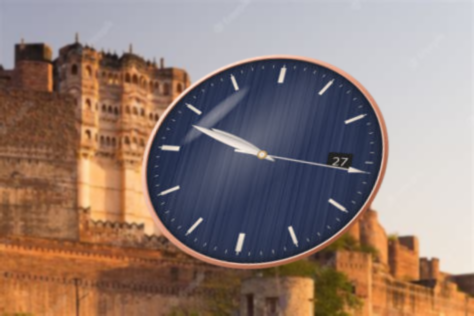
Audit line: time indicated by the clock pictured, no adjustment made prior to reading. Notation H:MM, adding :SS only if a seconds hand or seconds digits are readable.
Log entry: 9:48:16
